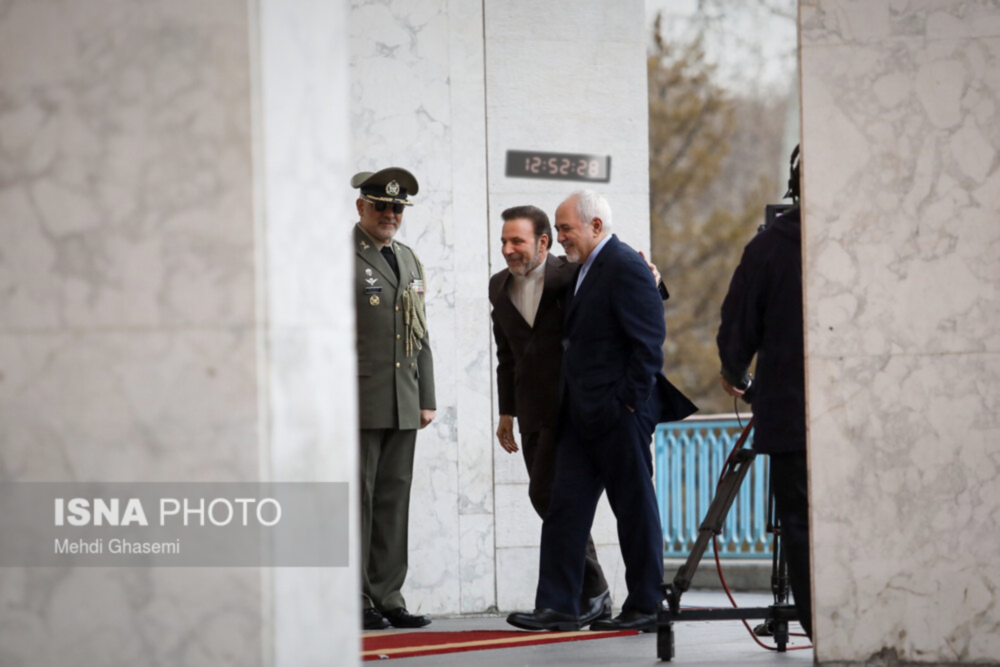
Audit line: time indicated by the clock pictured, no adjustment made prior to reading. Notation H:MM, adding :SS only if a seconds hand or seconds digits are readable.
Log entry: 12:52:28
